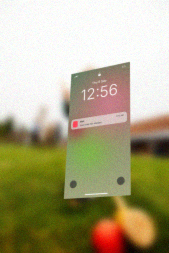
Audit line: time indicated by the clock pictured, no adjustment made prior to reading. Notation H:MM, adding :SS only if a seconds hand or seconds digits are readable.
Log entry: 12:56
